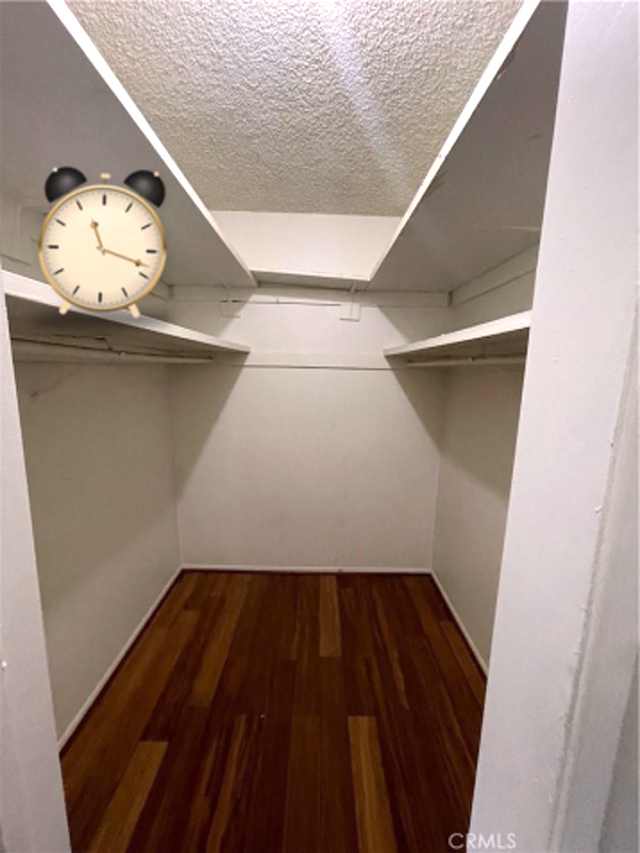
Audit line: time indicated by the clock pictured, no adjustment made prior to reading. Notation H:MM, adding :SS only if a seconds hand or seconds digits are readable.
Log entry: 11:18
